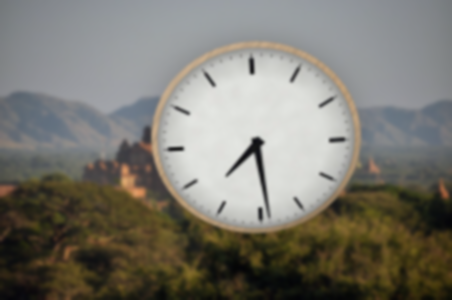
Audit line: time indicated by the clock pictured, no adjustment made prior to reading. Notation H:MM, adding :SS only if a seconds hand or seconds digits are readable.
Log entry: 7:29
